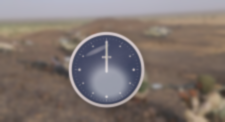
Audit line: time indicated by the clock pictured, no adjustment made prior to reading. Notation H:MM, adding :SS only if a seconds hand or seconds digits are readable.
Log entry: 12:00
